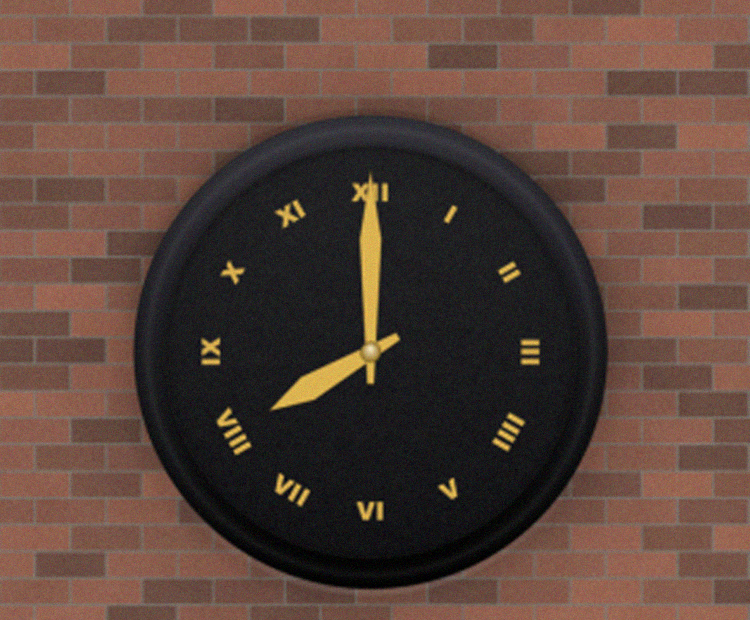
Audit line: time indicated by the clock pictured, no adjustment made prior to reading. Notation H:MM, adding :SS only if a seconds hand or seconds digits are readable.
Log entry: 8:00
